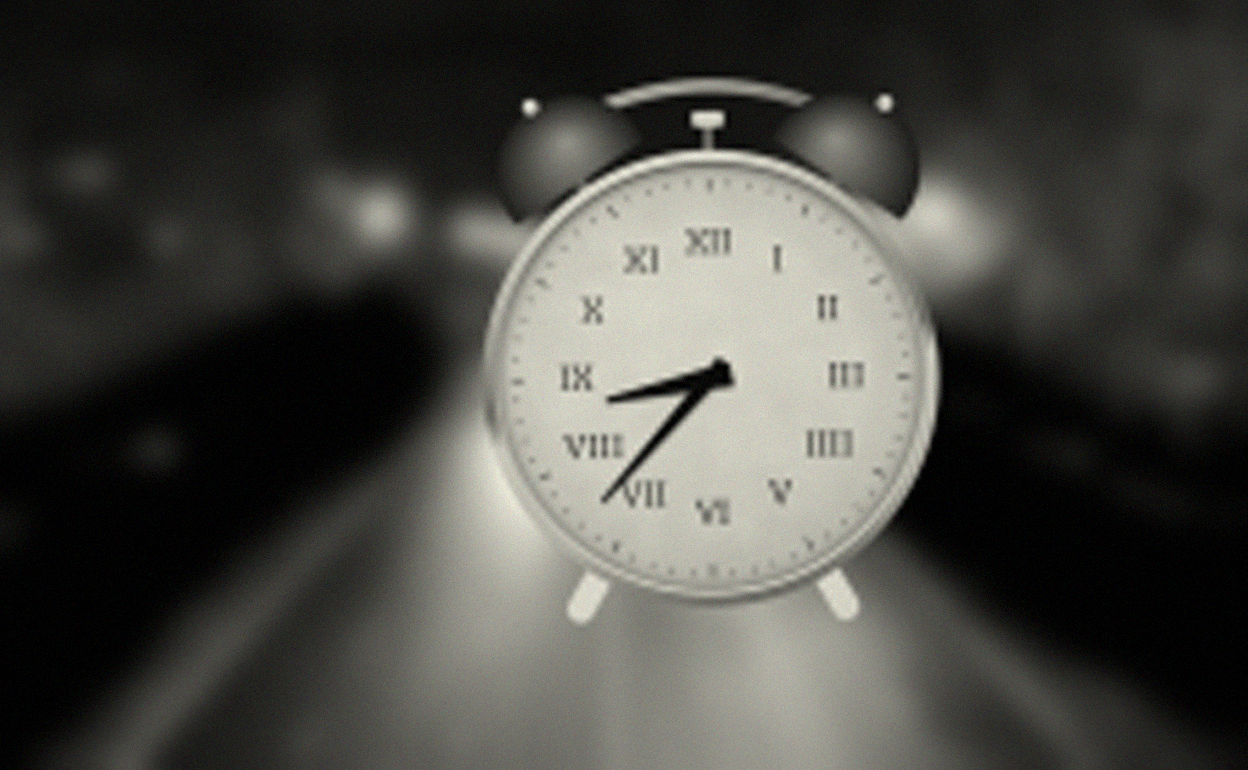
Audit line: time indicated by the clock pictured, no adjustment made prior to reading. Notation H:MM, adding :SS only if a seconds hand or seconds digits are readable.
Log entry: 8:37
